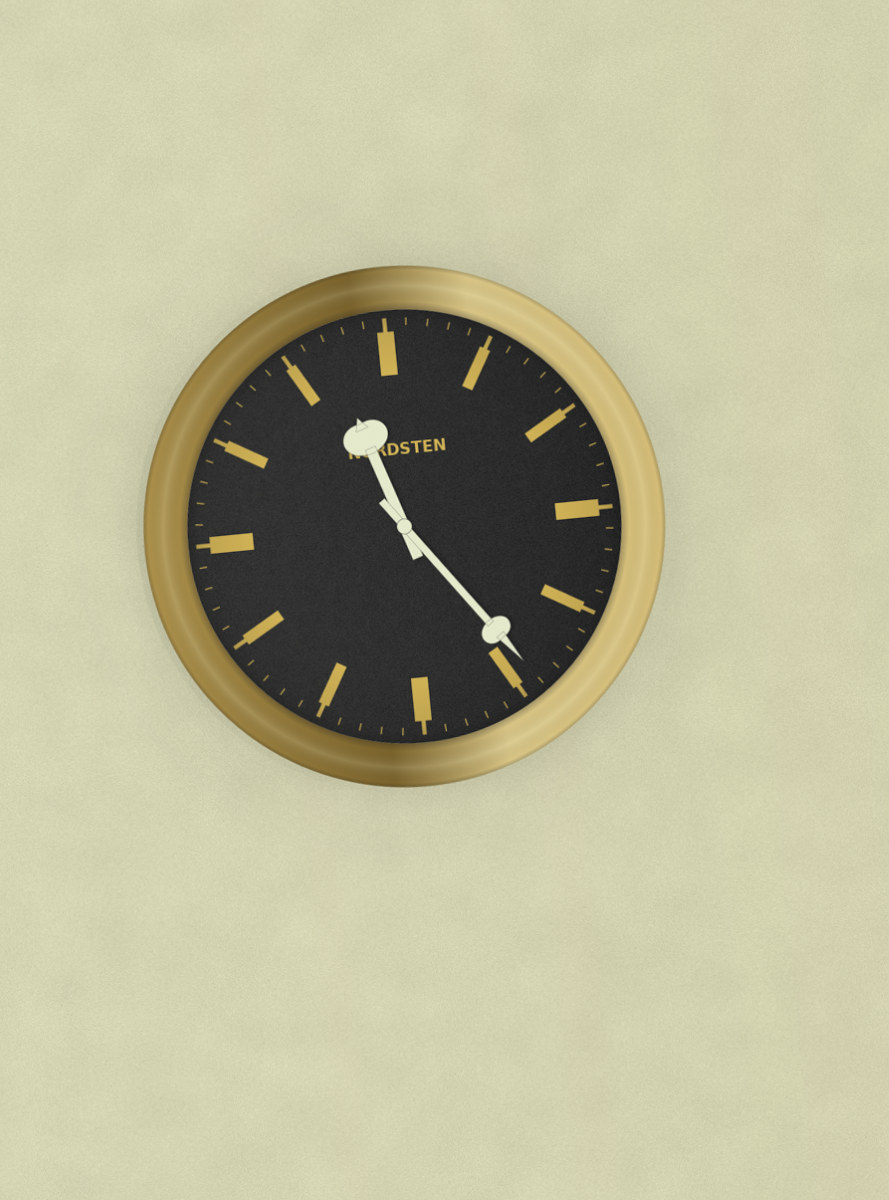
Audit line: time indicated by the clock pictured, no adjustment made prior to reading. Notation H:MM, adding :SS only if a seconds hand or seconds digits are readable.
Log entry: 11:24
